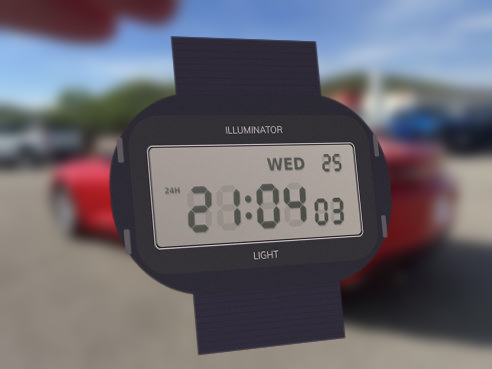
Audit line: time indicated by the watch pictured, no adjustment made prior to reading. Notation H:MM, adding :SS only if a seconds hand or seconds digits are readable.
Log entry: 21:04:03
